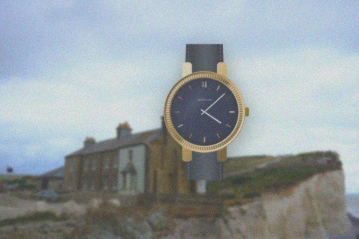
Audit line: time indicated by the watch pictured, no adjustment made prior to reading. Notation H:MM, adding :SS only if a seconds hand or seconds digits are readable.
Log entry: 4:08
